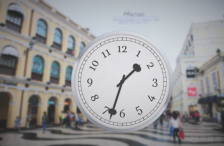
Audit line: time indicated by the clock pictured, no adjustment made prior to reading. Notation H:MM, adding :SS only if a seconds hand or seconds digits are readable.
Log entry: 1:33
